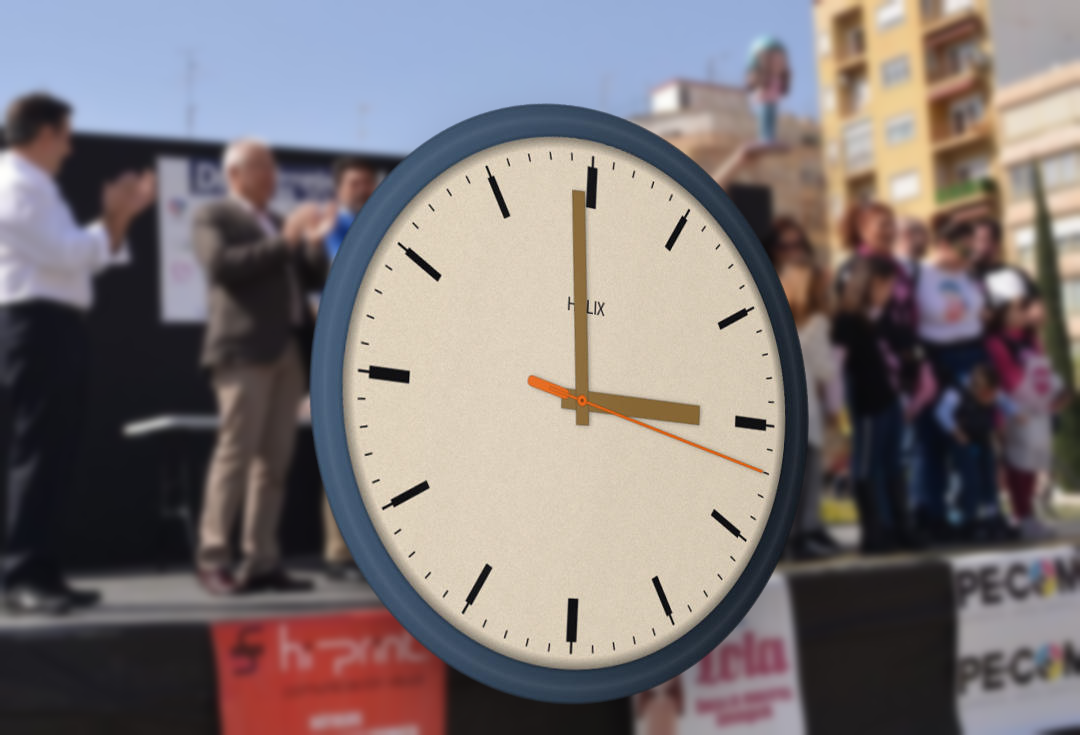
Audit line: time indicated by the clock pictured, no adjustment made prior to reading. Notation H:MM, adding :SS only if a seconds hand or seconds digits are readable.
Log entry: 2:59:17
